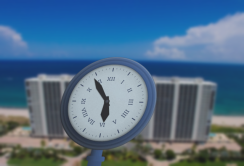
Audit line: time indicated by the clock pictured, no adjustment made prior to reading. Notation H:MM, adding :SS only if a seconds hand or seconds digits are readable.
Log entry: 5:54
